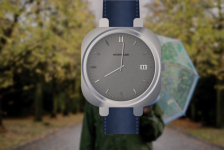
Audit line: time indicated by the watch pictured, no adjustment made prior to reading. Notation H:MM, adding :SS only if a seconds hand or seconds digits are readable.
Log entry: 8:01
